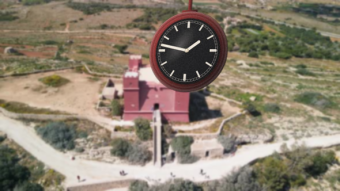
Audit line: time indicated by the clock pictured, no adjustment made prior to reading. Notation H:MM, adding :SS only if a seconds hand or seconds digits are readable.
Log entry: 1:47
